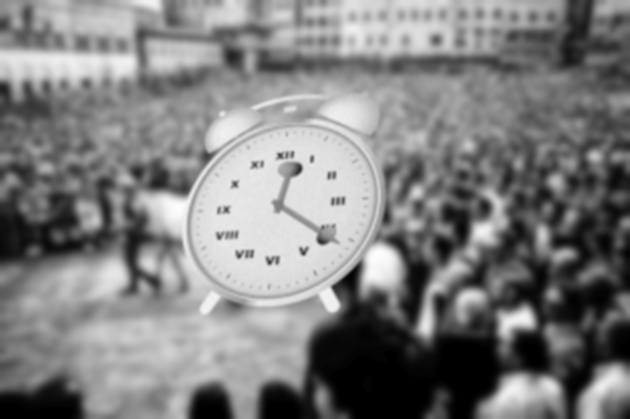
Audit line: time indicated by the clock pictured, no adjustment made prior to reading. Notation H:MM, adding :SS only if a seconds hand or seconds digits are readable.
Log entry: 12:21
